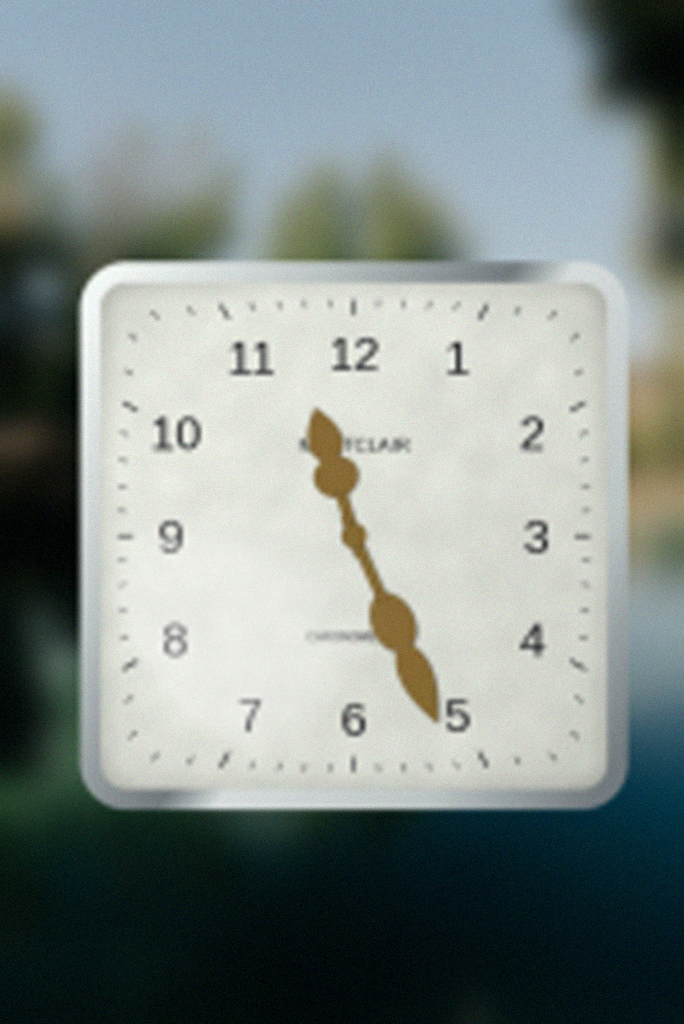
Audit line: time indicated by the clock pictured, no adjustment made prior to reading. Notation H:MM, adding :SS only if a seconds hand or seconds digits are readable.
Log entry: 11:26
